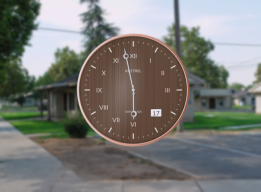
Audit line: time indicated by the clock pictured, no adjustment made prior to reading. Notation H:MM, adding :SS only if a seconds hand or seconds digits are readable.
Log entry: 5:58
